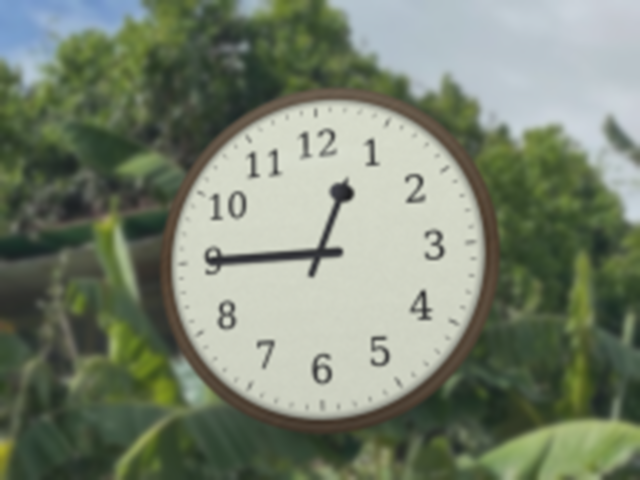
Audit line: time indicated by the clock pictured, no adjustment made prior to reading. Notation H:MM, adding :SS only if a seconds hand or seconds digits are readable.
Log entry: 12:45
